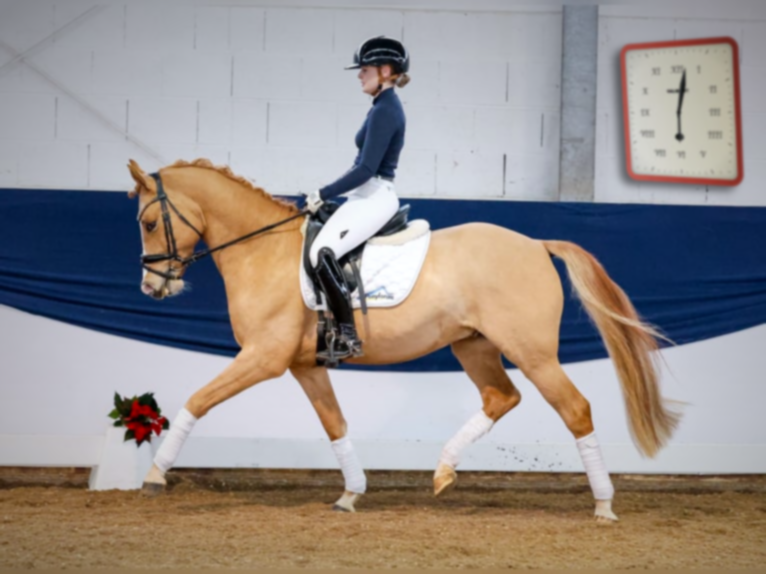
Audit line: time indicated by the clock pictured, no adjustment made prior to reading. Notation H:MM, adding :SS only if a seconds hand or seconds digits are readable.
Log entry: 6:02
